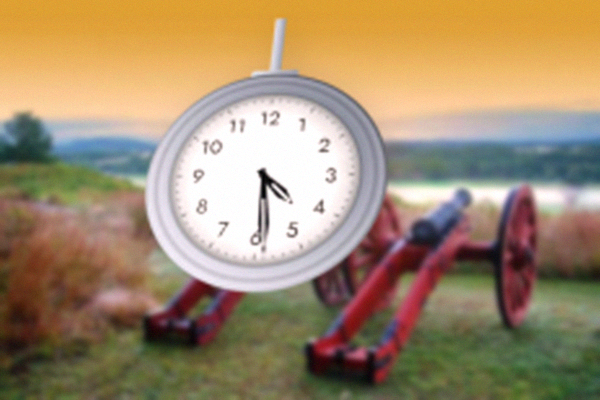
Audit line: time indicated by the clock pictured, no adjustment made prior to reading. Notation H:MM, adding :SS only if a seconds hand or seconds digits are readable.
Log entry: 4:29
